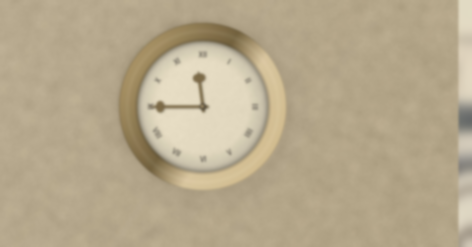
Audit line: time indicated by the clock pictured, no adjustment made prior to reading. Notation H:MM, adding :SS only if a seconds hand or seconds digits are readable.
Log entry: 11:45
